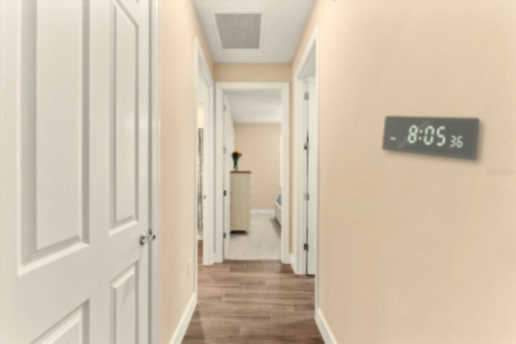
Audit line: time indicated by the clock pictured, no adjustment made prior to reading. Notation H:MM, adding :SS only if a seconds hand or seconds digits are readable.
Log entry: 8:05
